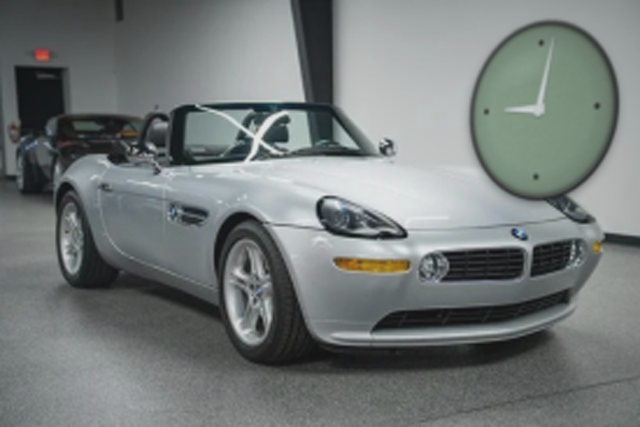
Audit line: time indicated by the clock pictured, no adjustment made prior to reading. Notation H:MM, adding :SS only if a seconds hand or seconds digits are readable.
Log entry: 9:02
